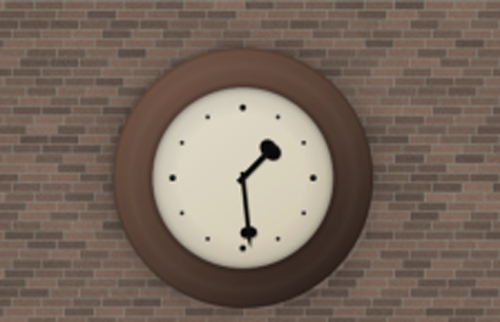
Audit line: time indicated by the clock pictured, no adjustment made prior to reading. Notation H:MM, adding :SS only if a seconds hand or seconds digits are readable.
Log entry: 1:29
